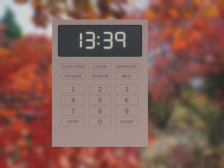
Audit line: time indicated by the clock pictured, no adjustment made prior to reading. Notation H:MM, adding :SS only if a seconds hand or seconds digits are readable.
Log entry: 13:39
